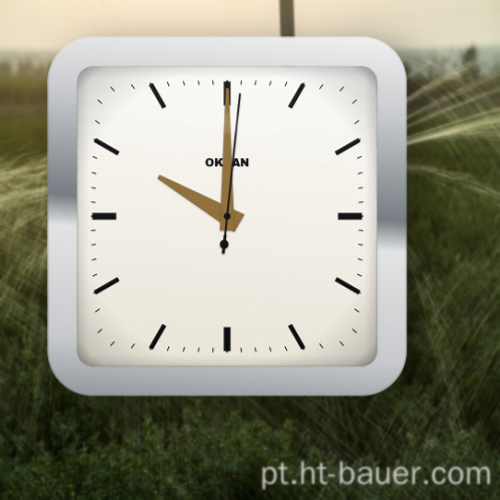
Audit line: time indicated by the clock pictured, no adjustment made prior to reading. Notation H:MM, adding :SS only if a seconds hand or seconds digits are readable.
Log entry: 10:00:01
